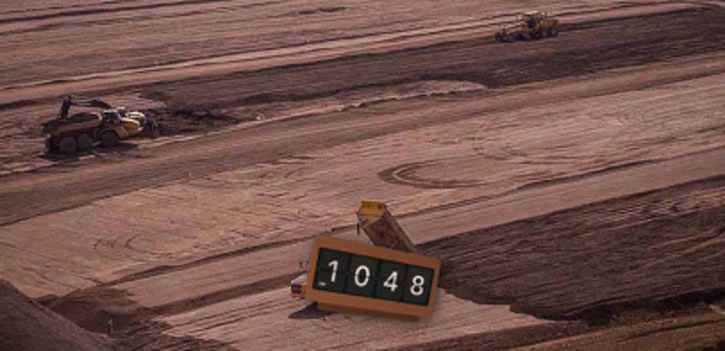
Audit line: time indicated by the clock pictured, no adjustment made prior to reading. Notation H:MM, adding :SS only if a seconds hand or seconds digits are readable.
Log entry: 10:48
